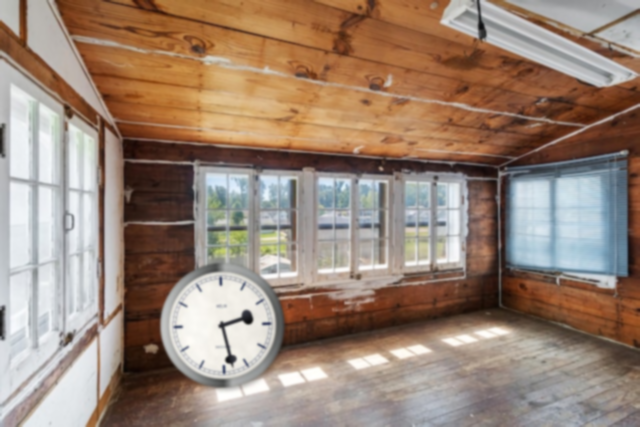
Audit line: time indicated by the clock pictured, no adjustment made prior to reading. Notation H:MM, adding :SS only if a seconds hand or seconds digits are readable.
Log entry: 2:28
